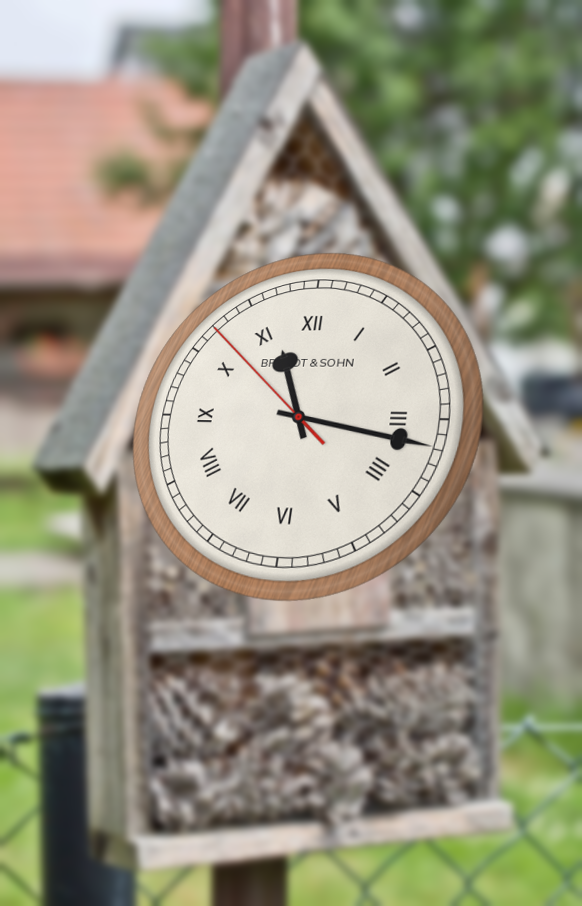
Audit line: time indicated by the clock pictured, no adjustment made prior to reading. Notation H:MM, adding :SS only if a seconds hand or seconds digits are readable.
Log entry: 11:16:52
